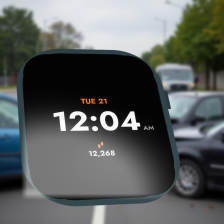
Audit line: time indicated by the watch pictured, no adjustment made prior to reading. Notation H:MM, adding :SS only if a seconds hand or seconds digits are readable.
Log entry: 12:04
